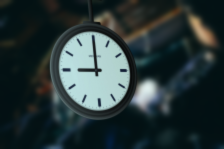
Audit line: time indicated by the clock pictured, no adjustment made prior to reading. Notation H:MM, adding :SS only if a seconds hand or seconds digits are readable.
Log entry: 9:00
